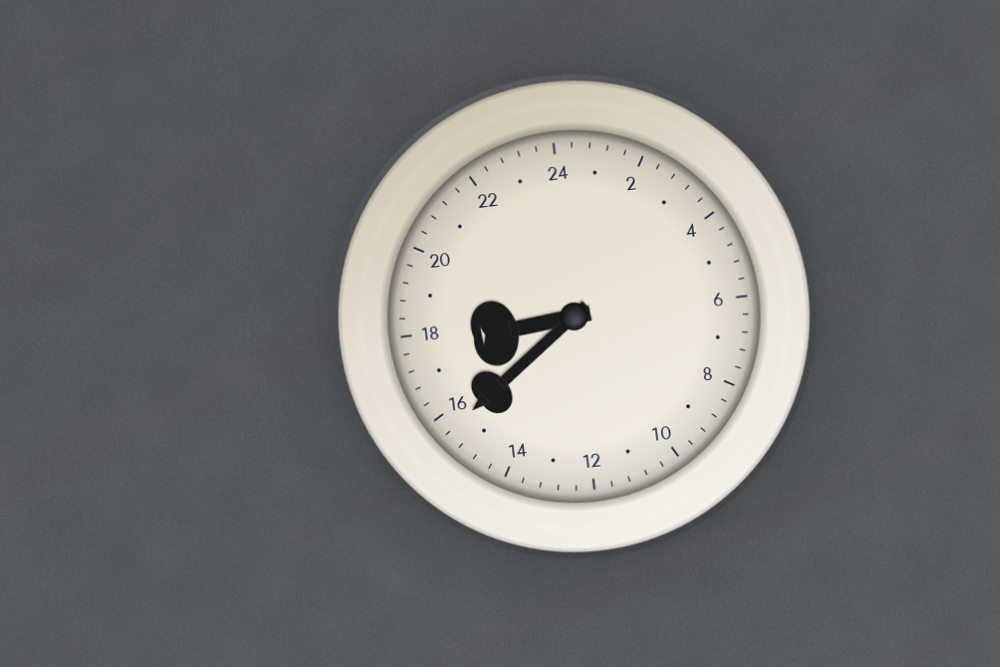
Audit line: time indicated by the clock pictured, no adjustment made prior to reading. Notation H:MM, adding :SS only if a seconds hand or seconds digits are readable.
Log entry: 17:39
